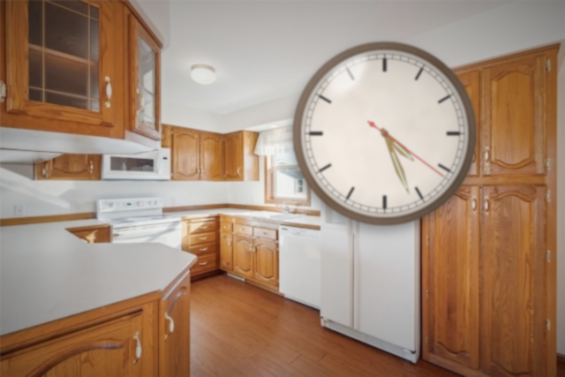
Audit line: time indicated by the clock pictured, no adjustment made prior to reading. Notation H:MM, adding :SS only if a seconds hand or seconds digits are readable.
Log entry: 4:26:21
